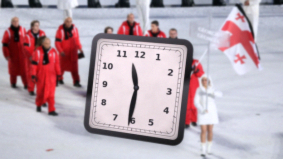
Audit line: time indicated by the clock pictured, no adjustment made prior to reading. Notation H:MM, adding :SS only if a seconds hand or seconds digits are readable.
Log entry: 11:31
